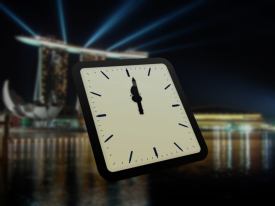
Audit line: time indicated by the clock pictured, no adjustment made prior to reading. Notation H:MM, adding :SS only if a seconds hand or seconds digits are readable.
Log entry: 12:01
